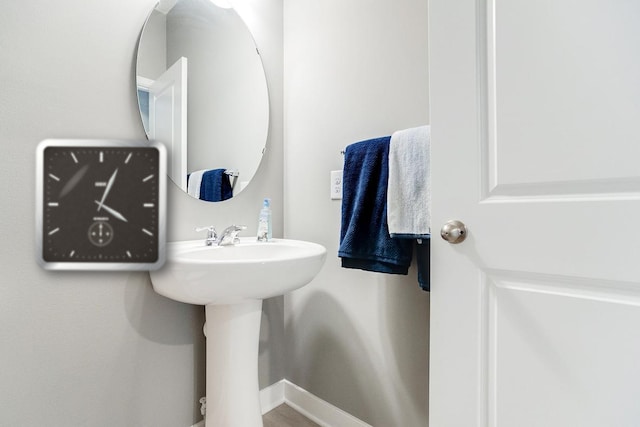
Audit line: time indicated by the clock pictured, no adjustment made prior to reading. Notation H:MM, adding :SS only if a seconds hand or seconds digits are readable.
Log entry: 4:04
